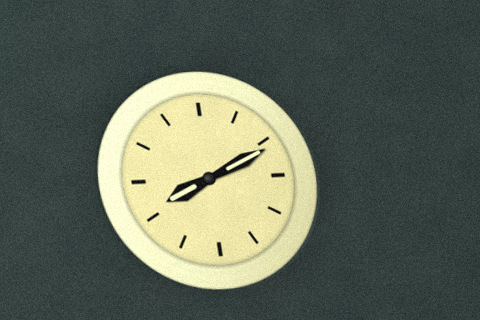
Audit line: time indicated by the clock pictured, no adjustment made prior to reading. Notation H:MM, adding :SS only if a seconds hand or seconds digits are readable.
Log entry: 8:11
